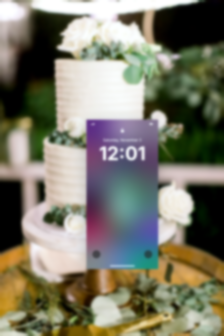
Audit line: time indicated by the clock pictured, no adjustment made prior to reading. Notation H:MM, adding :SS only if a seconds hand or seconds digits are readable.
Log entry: 12:01
